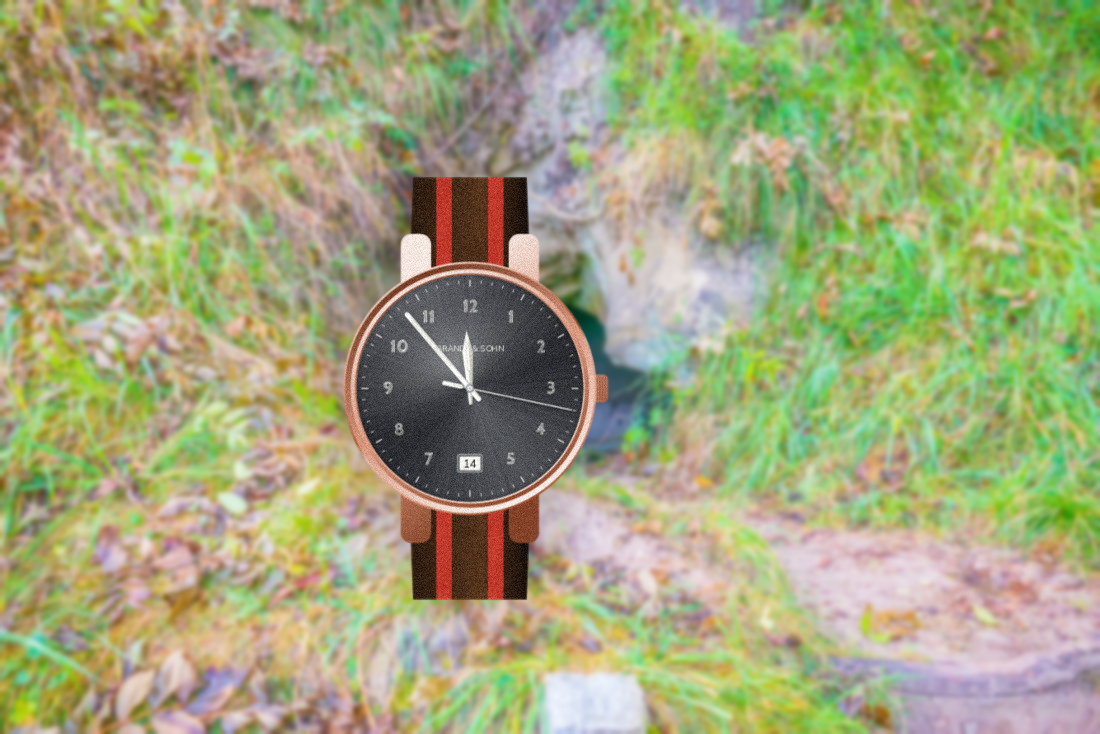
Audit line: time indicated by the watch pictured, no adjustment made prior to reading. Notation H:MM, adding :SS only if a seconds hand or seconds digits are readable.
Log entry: 11:53:17
